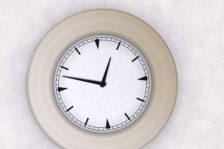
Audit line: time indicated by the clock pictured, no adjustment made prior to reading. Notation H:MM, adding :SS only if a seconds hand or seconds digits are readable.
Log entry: 12:48
